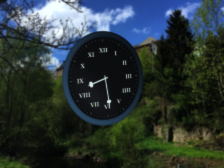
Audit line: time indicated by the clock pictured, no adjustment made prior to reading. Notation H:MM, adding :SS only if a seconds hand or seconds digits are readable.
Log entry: 8:29
